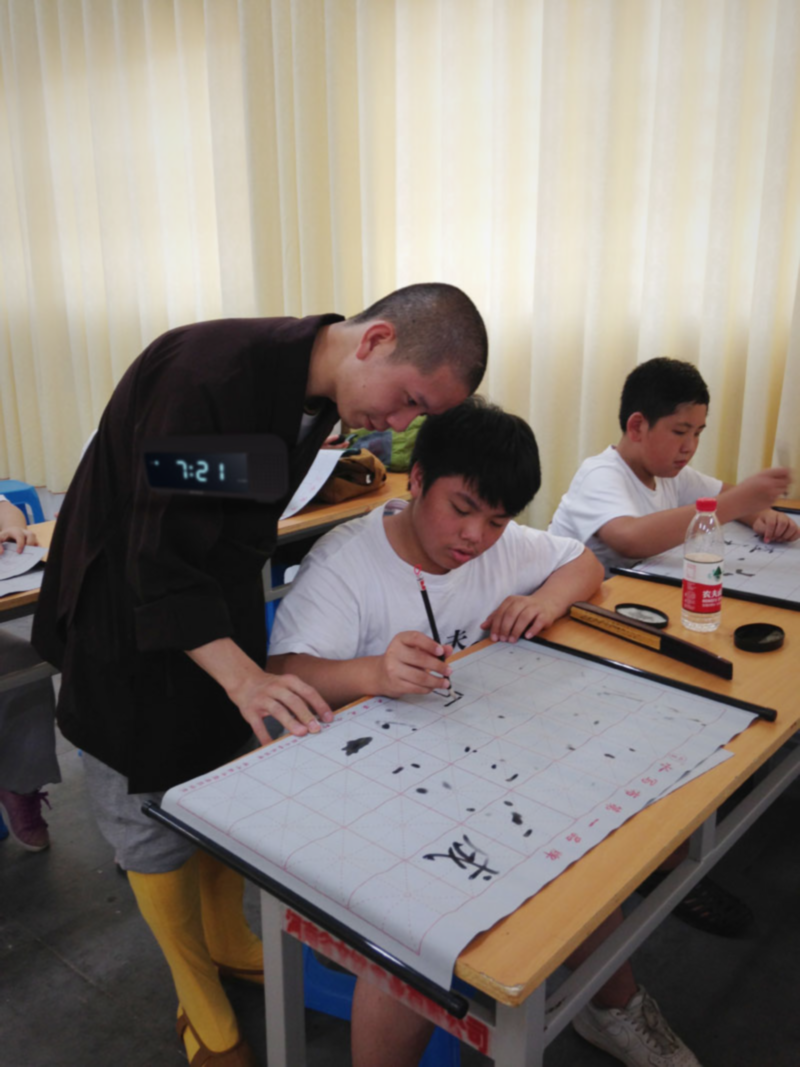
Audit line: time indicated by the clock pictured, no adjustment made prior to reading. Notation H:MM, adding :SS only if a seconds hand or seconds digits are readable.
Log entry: 7:21
